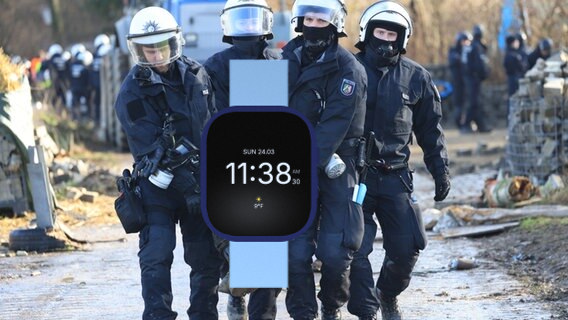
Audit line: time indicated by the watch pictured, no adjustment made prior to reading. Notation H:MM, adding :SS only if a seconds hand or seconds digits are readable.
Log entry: 11:38
